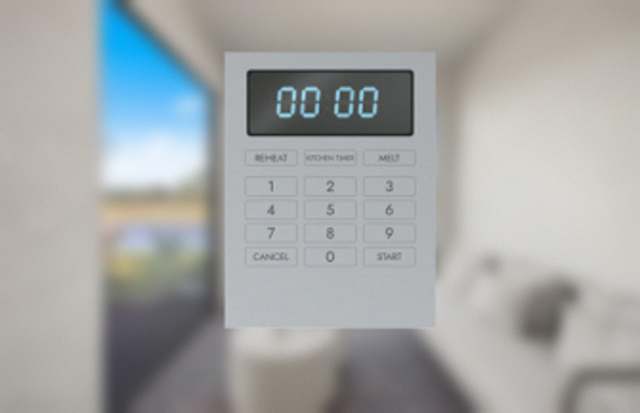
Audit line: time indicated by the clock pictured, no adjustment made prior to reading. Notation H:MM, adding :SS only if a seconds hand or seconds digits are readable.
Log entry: 0:00
